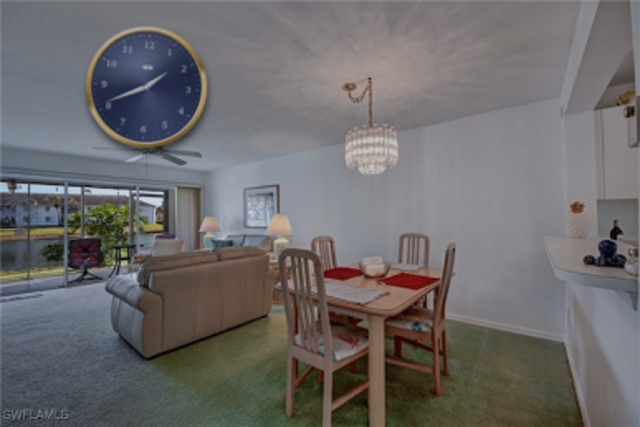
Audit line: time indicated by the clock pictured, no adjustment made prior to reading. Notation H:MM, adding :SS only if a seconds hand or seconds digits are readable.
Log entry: 1:41
